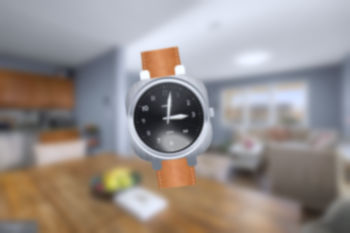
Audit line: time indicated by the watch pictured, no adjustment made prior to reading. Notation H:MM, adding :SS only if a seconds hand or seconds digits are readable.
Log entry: 3:02
